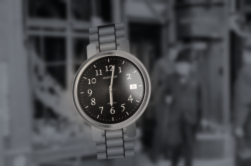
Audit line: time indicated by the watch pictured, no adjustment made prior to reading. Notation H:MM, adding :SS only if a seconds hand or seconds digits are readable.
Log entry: 6:02
